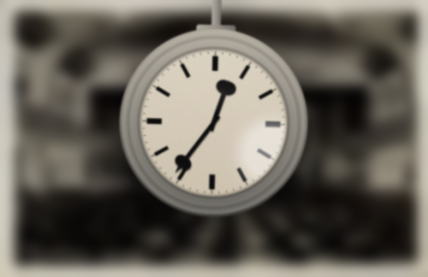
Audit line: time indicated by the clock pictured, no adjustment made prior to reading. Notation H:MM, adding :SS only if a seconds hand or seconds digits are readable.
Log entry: 12:36
